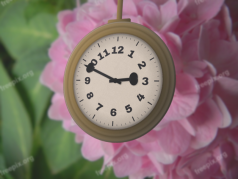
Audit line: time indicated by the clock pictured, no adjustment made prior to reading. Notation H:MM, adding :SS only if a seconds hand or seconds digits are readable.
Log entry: 2:49
